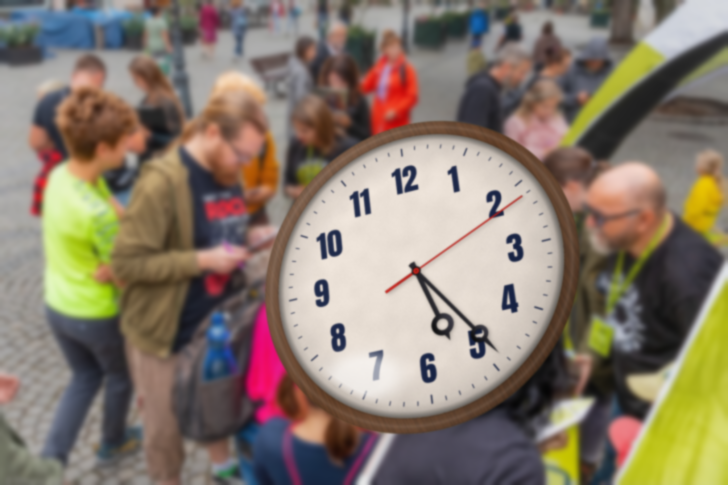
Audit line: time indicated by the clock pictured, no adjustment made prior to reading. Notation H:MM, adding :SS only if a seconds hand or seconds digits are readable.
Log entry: 5:24:11
